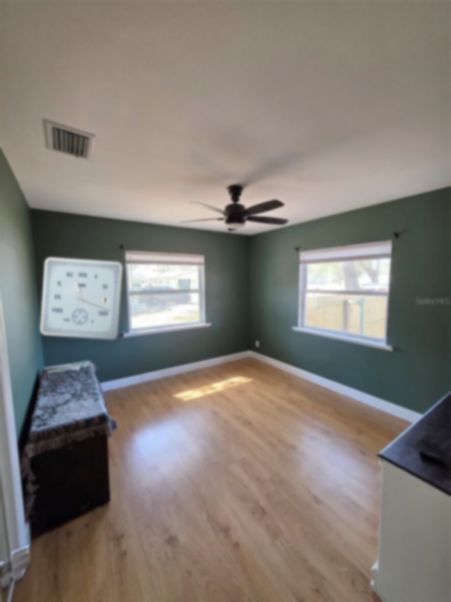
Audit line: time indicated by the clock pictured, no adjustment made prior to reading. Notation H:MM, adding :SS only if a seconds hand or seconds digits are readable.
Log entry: 11:18
